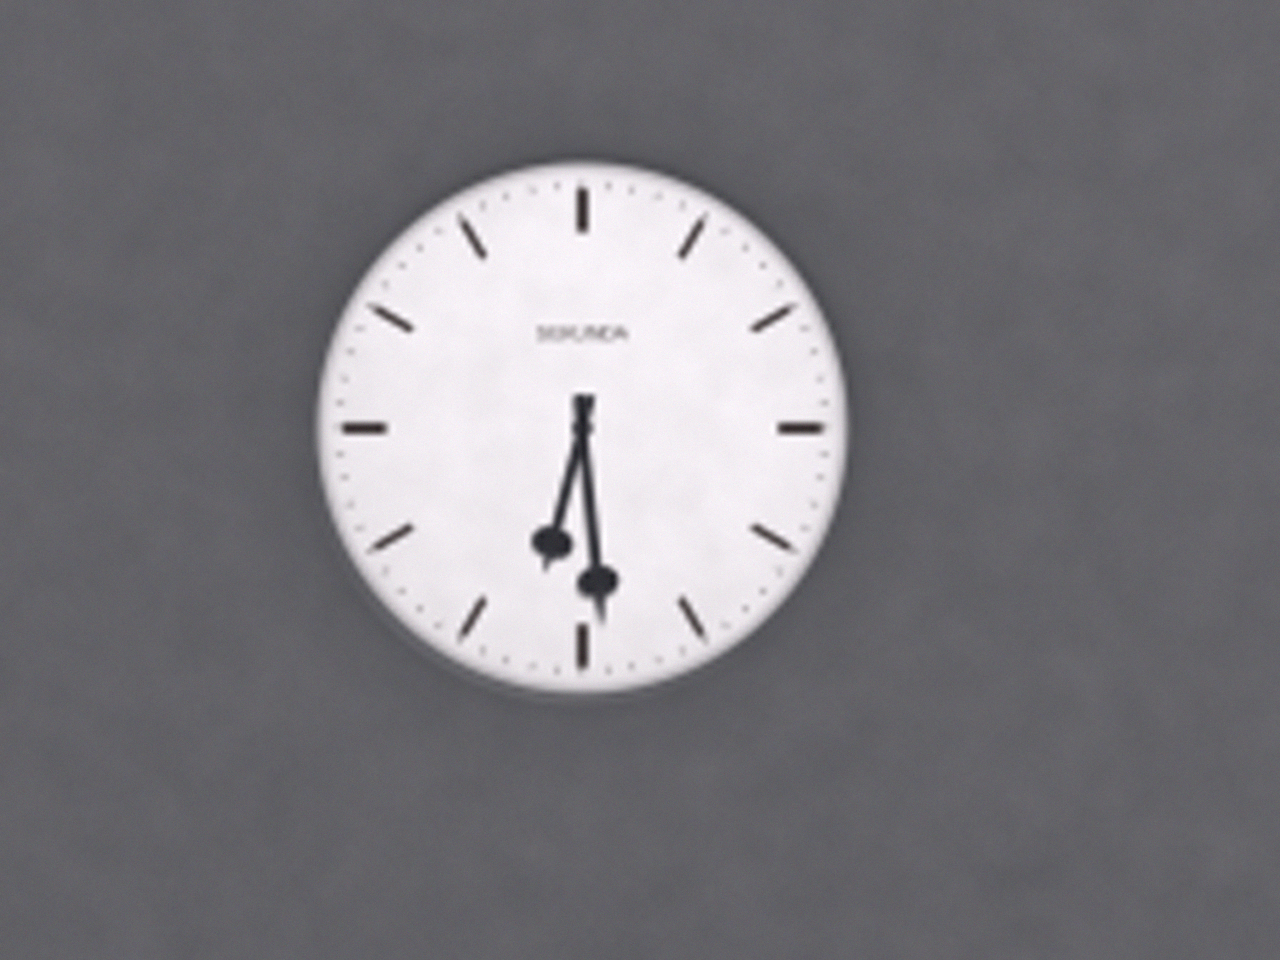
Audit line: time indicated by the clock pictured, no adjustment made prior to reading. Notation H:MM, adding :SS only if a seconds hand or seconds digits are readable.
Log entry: 6:29
